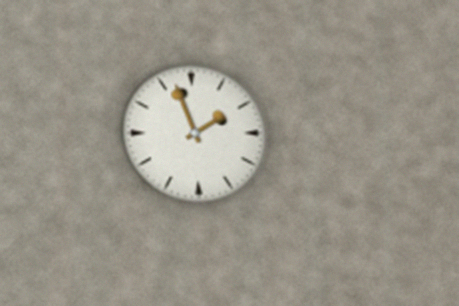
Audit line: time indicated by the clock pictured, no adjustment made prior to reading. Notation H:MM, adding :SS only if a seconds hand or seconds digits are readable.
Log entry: 1:57
